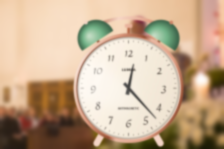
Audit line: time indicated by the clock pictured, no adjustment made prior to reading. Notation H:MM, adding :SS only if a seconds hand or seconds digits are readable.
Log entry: 12:23
